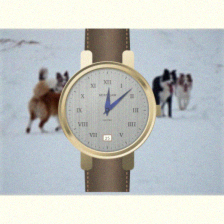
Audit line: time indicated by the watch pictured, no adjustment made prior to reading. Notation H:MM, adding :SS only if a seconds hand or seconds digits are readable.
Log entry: 12:08
